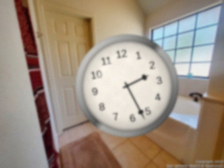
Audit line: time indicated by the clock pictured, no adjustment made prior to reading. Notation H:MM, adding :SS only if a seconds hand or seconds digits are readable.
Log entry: 2:27
